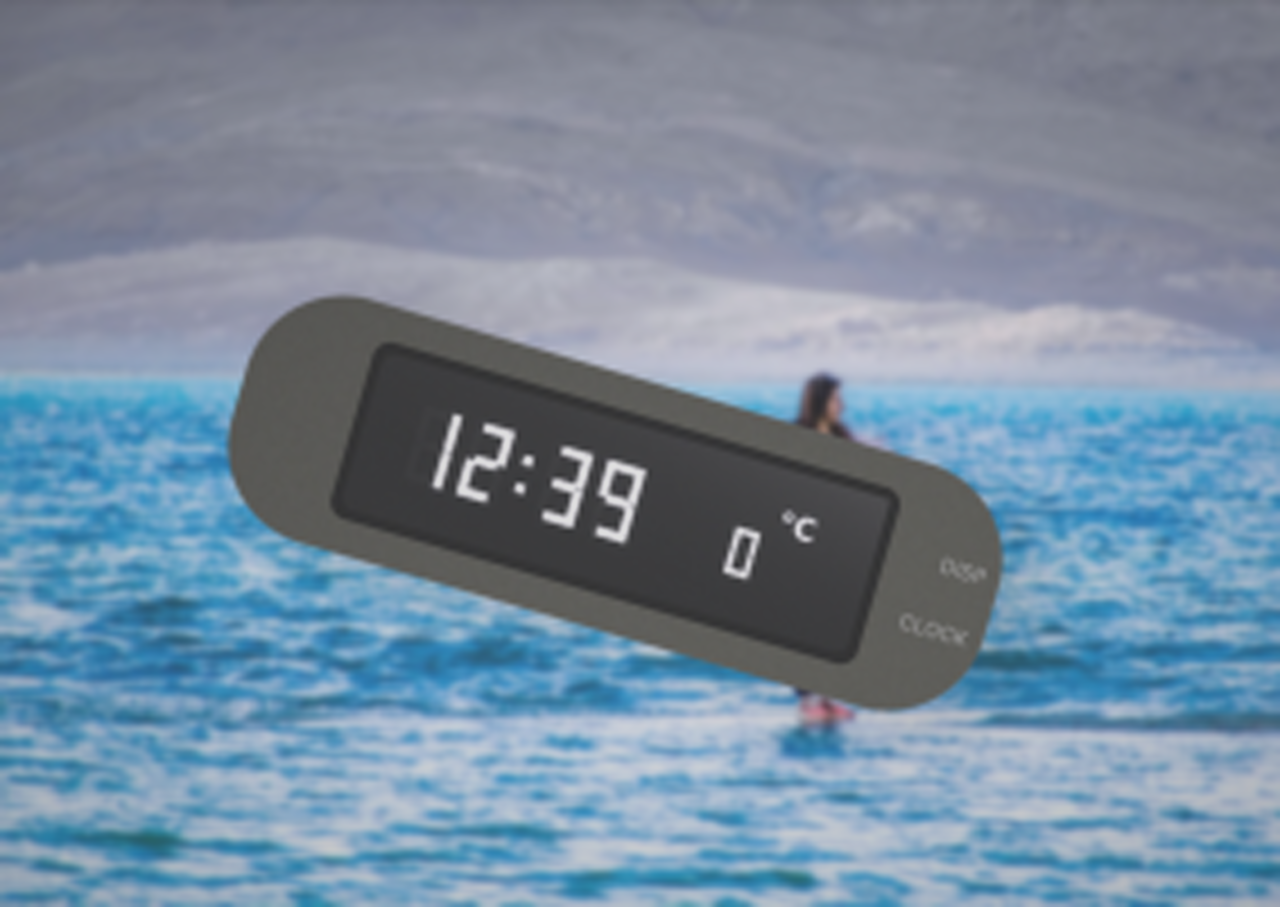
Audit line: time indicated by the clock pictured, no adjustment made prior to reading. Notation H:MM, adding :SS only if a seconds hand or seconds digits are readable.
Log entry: 12:39
